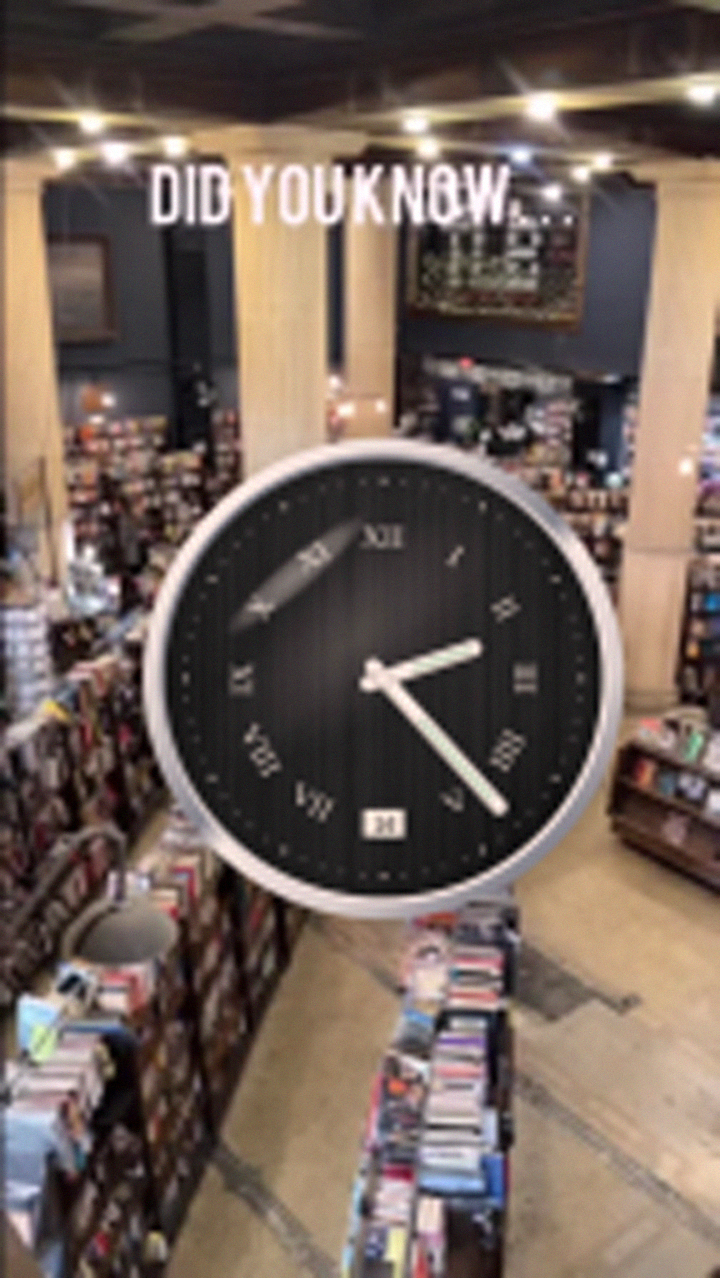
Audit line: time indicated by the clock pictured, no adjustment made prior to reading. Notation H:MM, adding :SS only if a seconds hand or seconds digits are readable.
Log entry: 2:23
